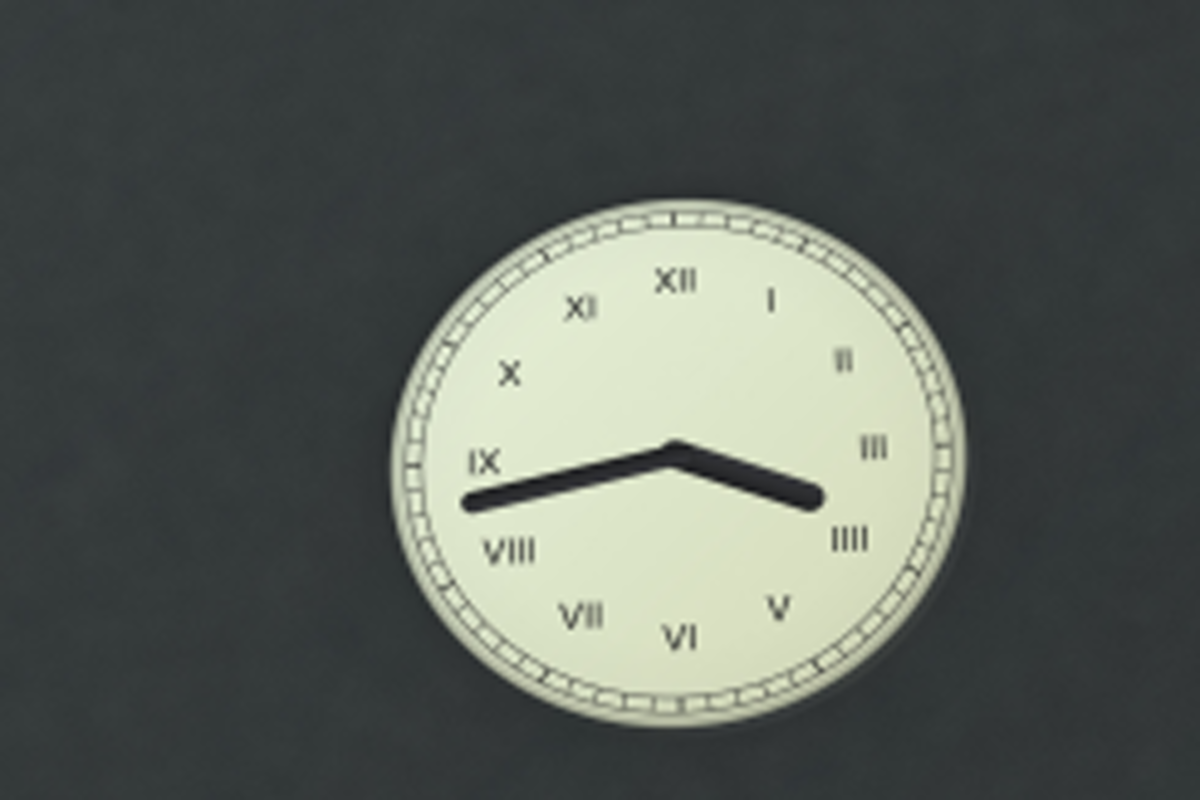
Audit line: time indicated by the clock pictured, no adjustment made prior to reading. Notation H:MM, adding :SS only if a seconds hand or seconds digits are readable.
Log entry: 3:43
